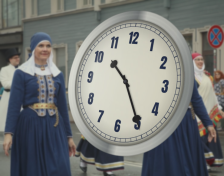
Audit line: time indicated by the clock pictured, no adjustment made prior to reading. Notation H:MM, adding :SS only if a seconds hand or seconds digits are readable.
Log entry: 10:25
